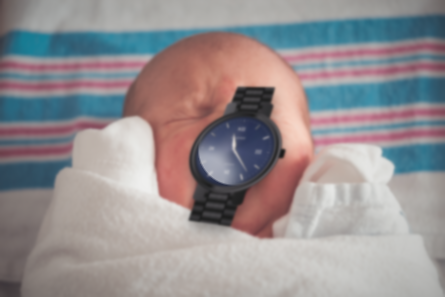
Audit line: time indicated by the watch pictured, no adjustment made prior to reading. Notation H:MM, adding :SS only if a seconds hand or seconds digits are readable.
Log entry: 11:23
